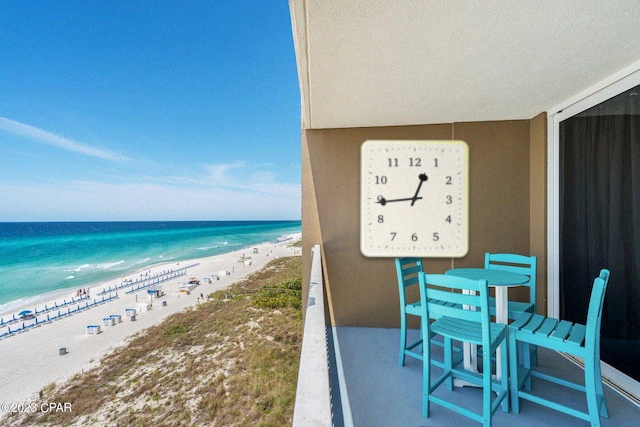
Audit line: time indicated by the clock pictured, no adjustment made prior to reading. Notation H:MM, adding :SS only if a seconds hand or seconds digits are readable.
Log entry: 12:44
